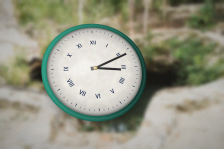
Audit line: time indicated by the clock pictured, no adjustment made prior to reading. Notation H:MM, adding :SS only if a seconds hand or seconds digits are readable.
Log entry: 3:11
